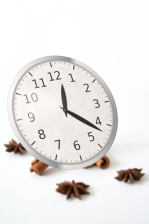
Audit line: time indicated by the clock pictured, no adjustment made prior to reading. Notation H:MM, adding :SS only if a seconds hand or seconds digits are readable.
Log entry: 12:22
